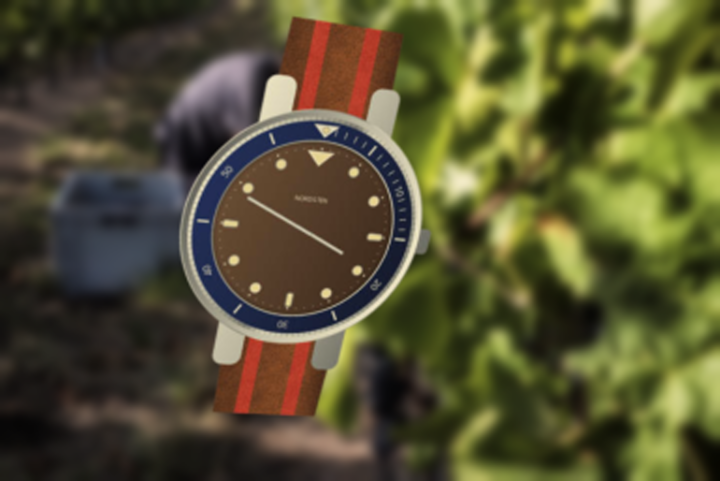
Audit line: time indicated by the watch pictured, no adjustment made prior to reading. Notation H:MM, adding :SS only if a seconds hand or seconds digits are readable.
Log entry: 3:49
